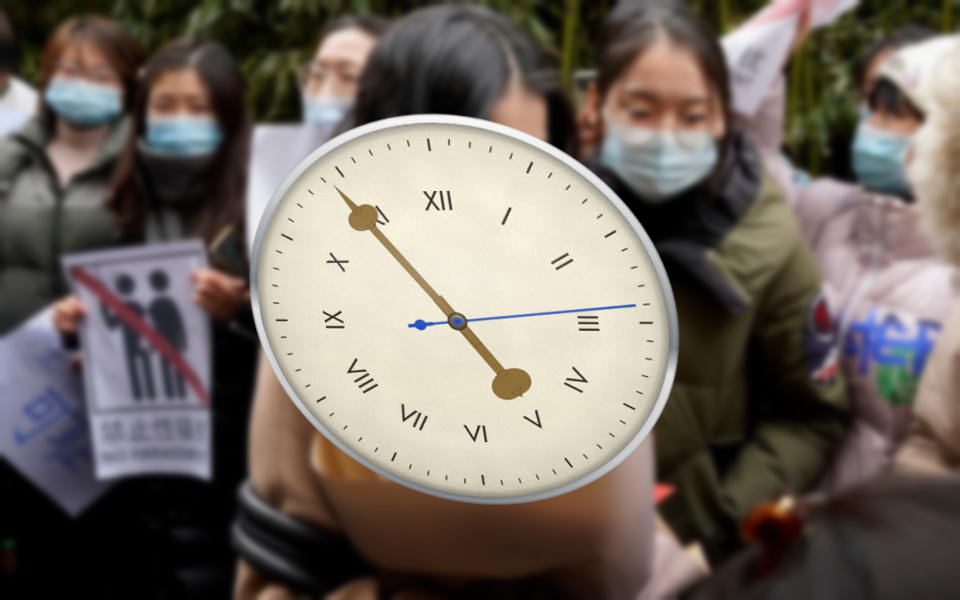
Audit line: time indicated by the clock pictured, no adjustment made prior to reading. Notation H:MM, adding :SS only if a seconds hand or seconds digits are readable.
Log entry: 4:54:14
